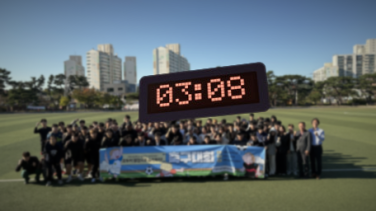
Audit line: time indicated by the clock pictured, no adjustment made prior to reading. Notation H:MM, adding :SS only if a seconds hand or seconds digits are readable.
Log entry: 3:08
